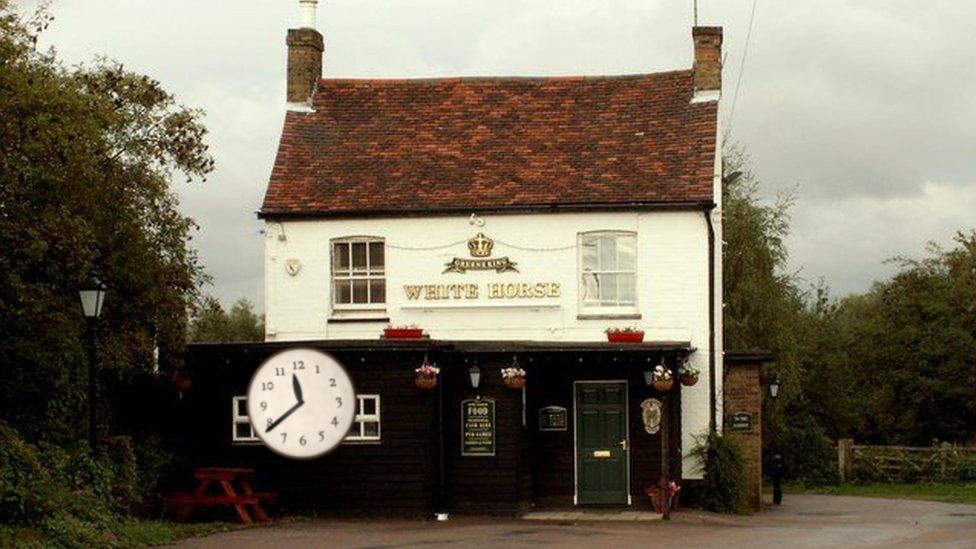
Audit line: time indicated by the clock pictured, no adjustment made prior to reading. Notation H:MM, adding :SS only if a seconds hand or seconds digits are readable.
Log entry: 11:39
